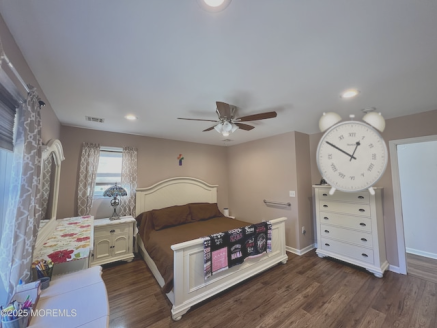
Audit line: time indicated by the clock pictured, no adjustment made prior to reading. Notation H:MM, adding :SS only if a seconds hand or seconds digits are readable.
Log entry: 12:50
